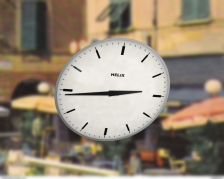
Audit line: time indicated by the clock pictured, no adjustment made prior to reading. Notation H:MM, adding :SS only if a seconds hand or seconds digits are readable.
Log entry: 2:44
